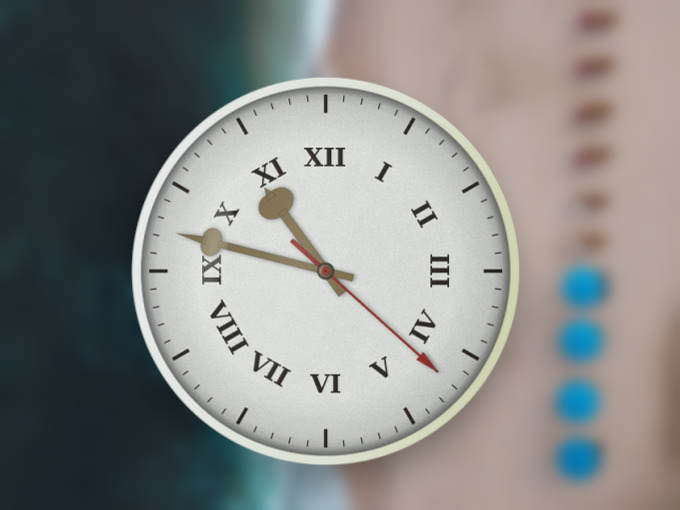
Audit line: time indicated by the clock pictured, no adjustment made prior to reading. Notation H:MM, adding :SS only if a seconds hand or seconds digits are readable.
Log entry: 10:47:22
